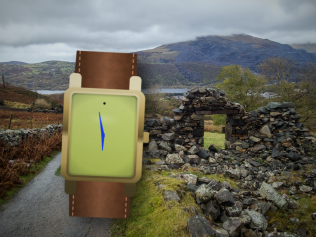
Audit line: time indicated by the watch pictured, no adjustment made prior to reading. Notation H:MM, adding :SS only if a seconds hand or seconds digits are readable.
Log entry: 5:58
